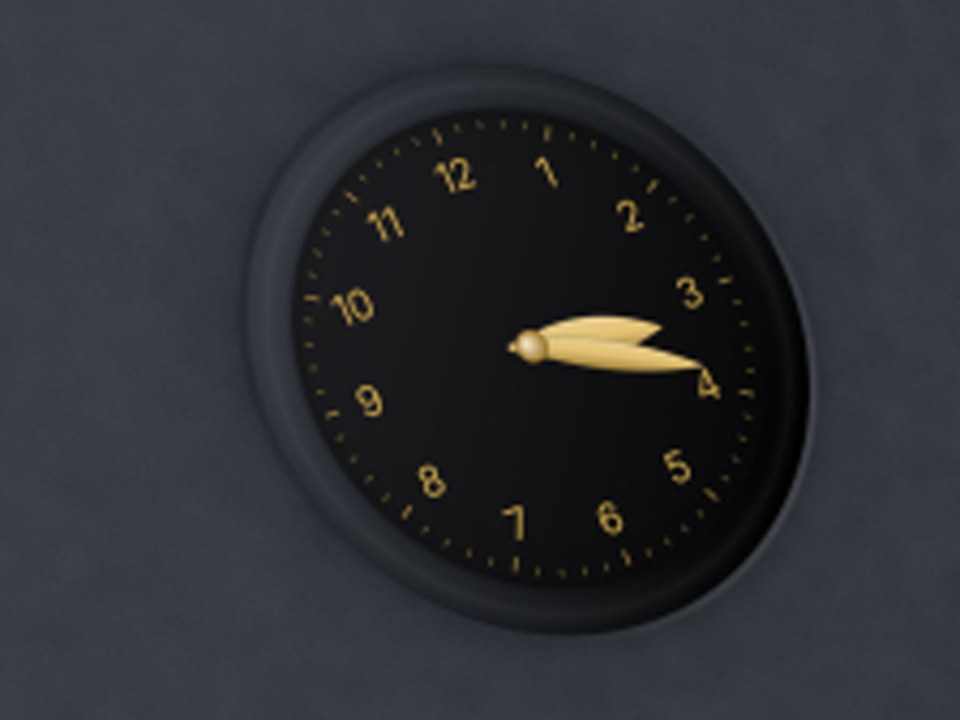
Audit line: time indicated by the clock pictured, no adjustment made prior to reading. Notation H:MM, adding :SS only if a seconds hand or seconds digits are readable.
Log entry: 3:19
